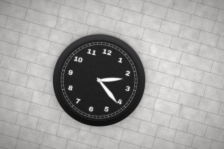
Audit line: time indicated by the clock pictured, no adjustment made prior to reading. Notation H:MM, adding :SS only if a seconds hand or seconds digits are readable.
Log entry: 2:21
